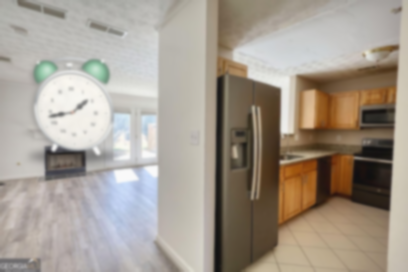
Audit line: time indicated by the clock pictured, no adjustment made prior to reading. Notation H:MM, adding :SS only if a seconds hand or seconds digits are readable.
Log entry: 1:43
